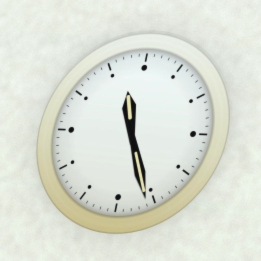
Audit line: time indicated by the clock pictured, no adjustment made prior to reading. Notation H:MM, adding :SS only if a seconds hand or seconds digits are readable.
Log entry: 11:26
